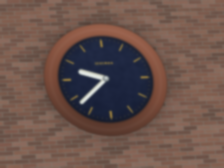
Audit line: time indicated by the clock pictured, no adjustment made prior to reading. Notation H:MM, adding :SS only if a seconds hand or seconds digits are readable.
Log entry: 9:38
